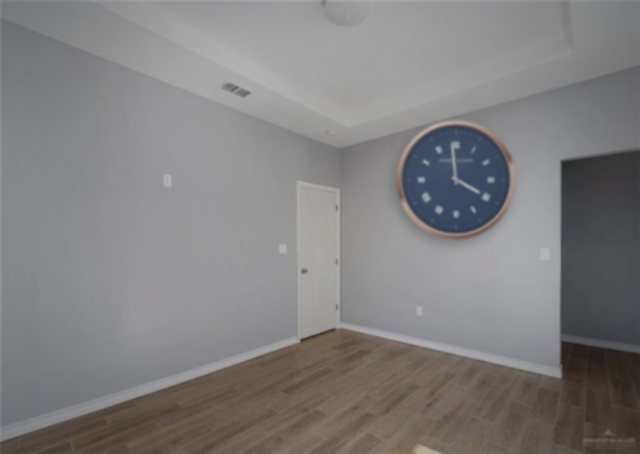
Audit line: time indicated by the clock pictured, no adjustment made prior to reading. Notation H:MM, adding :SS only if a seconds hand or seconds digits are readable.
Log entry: 3:59
